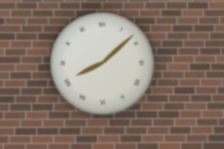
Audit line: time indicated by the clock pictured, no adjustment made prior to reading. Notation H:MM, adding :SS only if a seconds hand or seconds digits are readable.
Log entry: 8:08
